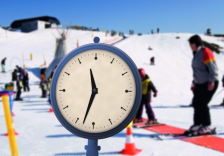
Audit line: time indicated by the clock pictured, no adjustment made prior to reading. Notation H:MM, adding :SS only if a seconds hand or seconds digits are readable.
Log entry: 11:33
